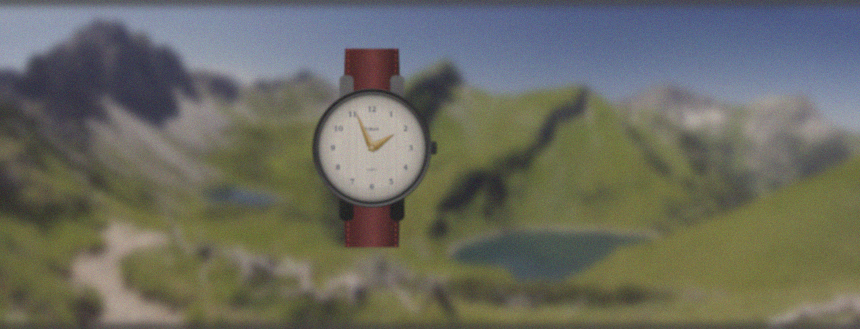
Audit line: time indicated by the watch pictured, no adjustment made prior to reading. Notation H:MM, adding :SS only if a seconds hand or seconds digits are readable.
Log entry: 1:56
